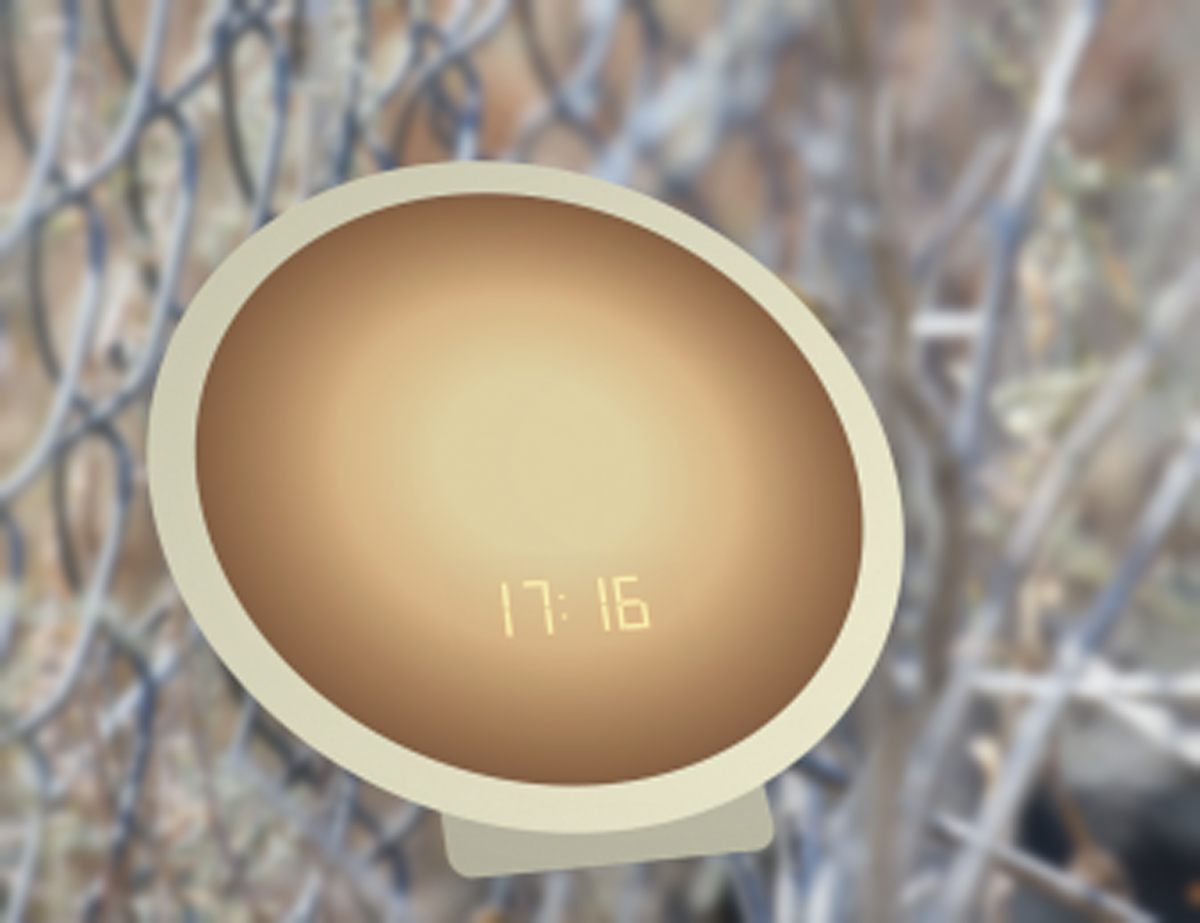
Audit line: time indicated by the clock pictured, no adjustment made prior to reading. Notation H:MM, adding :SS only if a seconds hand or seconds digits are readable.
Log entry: 17:16
